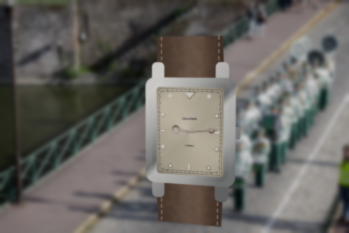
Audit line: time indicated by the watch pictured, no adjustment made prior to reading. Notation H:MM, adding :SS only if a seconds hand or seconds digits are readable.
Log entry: 9:14
